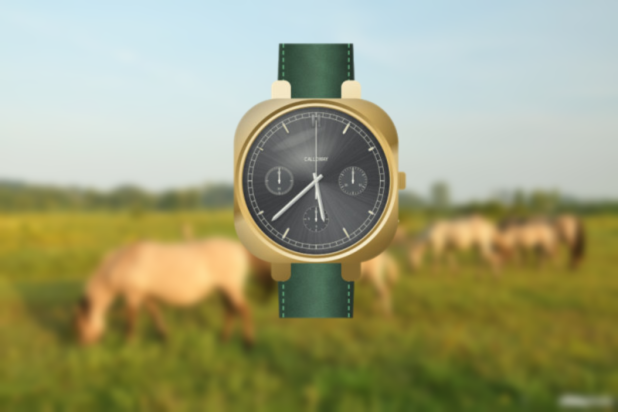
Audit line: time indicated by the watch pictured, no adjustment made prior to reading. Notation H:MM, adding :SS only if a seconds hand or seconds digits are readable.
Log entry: 5:38
